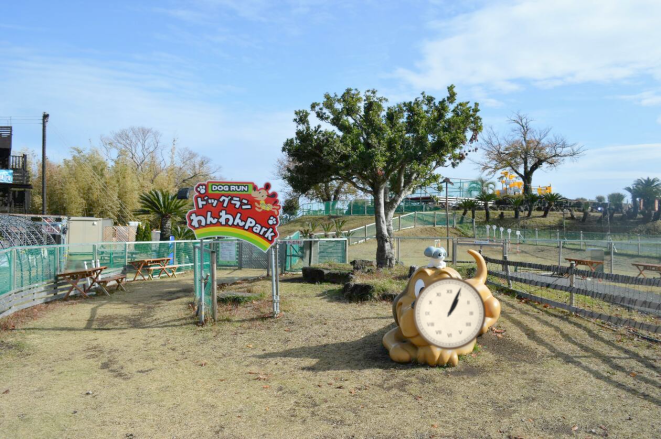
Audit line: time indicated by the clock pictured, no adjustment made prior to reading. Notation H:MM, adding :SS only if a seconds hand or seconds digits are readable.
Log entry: 1:04
